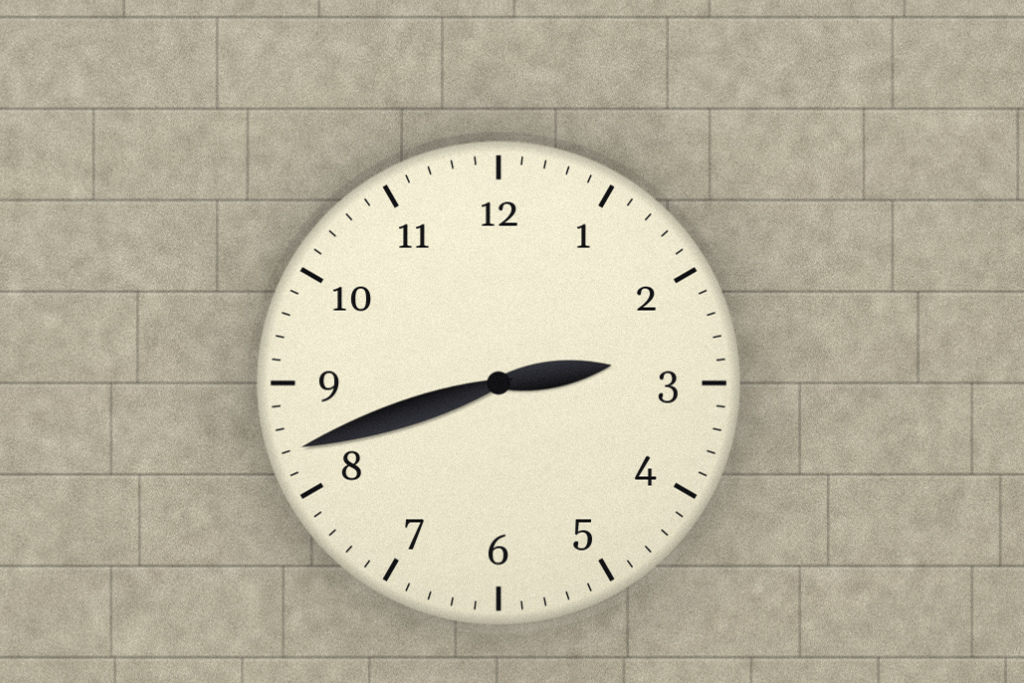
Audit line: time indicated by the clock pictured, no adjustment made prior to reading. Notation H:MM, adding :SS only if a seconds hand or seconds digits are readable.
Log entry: 2:42
